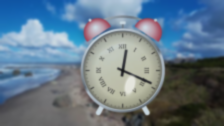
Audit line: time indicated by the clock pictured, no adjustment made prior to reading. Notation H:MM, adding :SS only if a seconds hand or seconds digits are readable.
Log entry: 12:19
